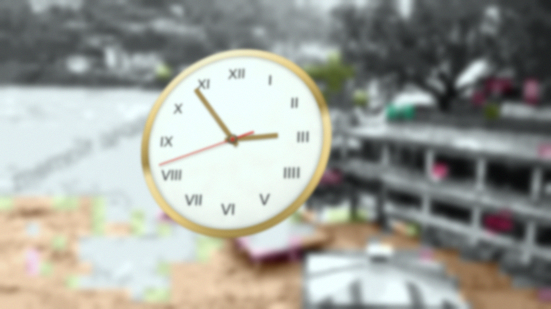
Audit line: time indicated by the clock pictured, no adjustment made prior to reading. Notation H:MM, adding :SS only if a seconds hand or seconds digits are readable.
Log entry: 2:53:42
